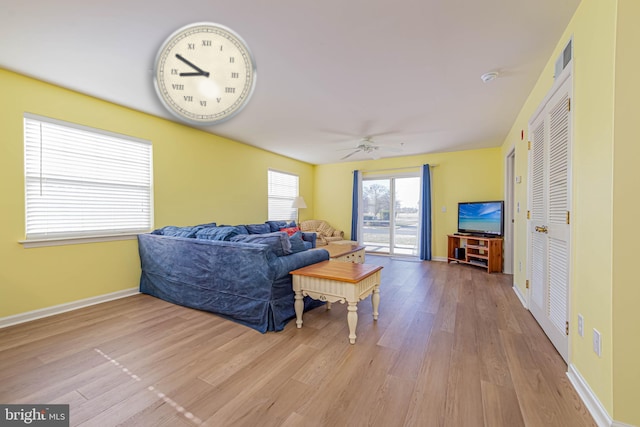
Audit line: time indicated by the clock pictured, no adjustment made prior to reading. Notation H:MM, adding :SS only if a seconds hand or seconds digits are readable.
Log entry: 8:50
